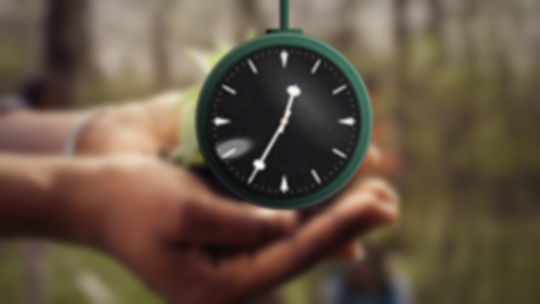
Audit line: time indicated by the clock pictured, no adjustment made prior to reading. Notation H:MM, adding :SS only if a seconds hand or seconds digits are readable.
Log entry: 12:35
